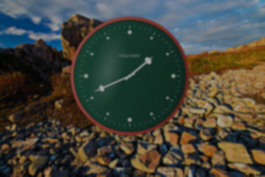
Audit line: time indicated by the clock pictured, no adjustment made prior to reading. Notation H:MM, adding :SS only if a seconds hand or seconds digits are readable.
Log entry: 1:41
